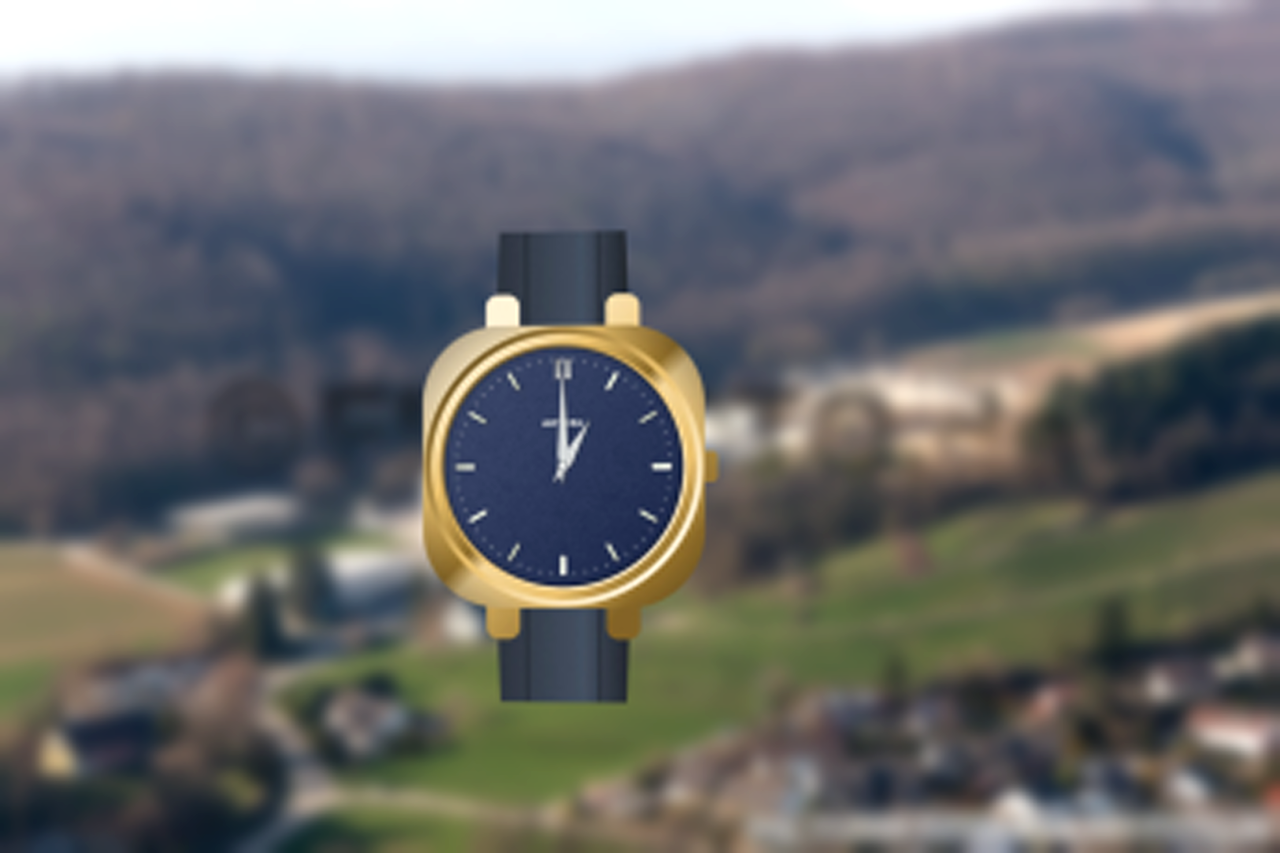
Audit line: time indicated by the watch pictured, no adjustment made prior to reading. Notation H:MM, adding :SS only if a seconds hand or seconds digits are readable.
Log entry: 1:00
